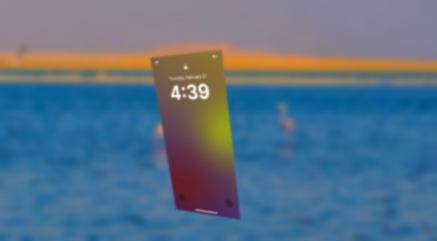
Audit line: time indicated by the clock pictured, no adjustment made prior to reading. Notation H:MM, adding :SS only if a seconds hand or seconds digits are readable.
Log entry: 4:39
